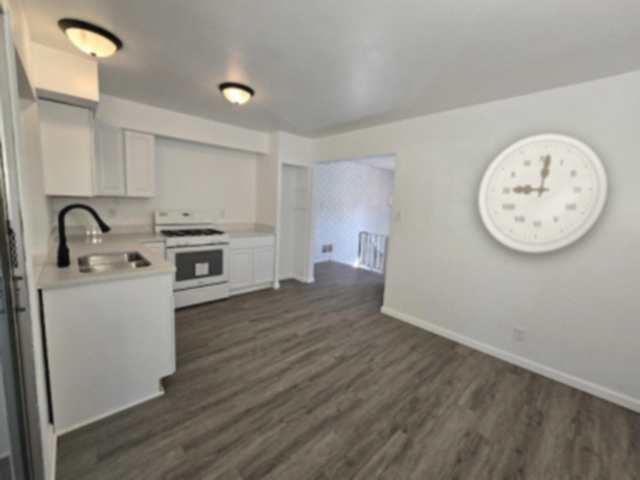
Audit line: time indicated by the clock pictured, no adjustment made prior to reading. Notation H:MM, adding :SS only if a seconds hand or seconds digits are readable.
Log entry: 9:01
